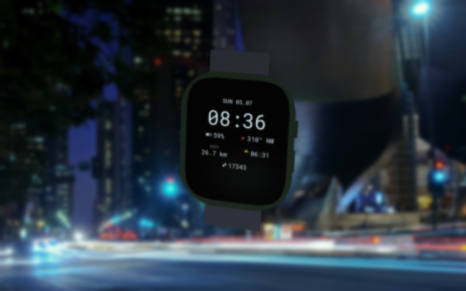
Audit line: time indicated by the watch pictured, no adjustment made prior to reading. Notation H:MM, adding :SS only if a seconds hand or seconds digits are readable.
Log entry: 8:36
